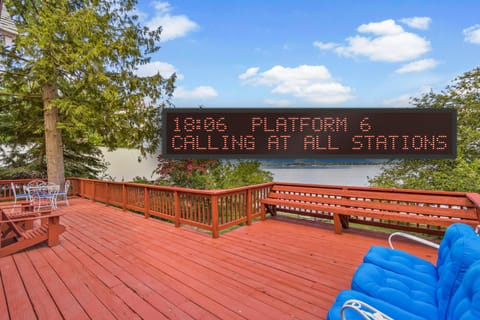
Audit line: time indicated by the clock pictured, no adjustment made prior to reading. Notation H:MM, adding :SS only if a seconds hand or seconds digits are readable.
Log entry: 18:06
